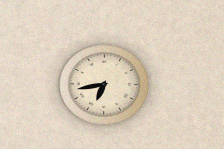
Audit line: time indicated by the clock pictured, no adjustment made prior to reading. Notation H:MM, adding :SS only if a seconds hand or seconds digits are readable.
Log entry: 6:43
